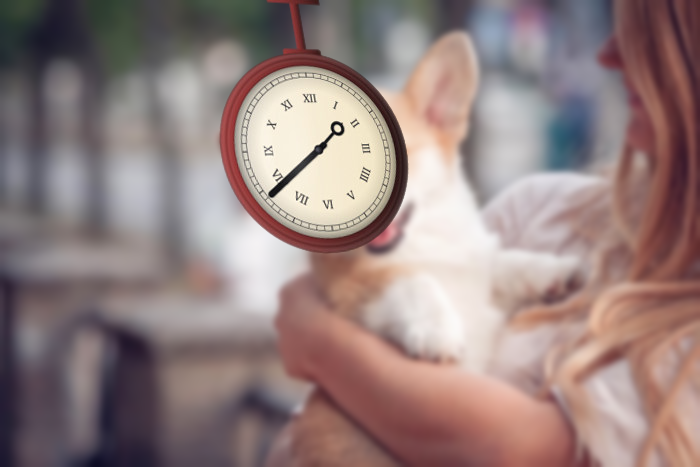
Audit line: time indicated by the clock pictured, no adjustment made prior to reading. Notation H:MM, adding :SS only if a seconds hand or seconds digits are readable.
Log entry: 1:39
